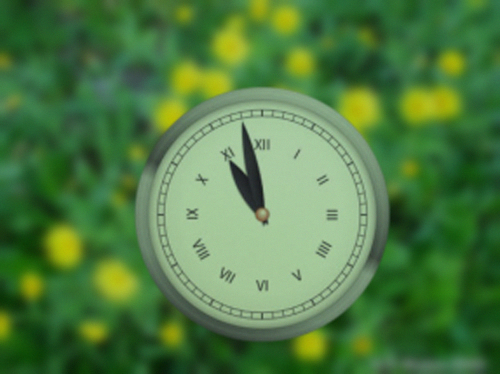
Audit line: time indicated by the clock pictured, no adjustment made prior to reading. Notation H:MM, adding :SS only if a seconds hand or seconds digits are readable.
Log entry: 10:58
